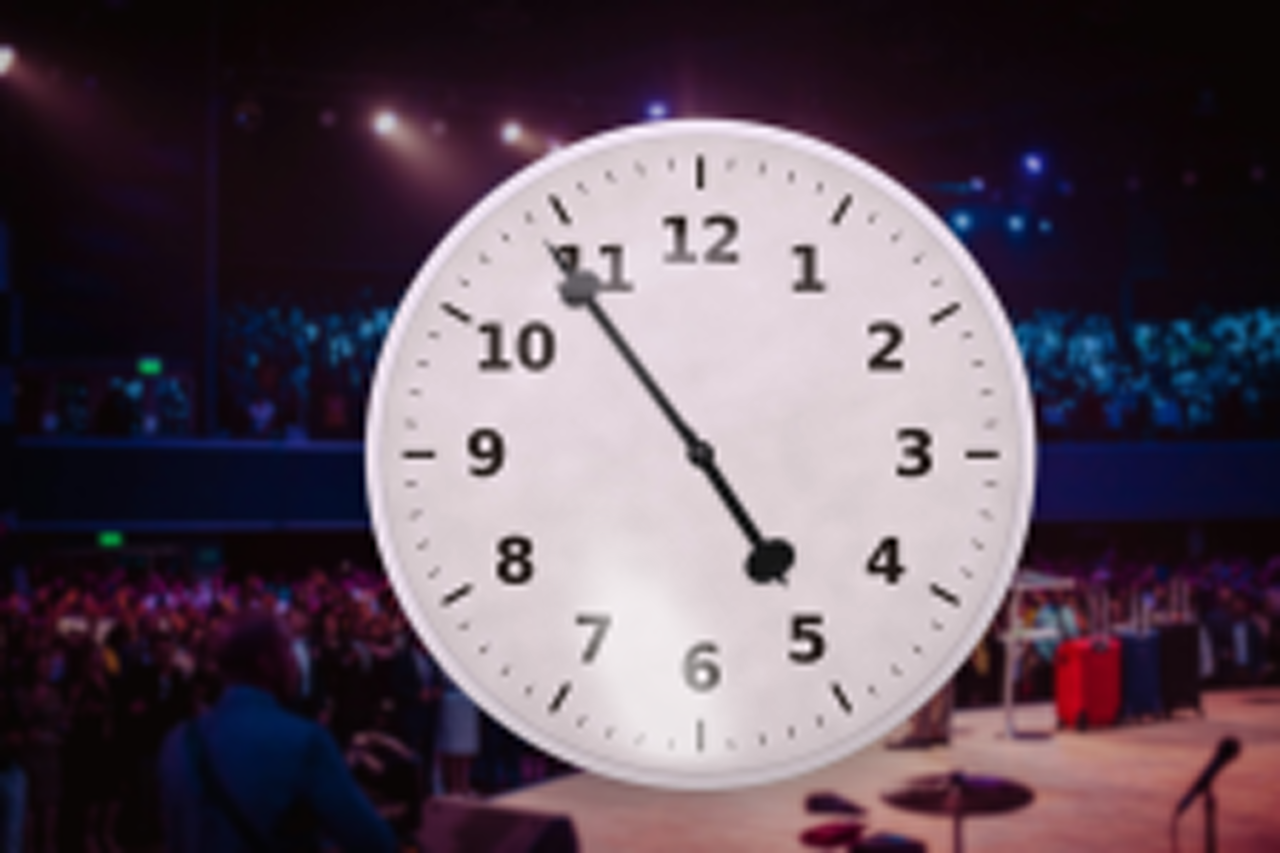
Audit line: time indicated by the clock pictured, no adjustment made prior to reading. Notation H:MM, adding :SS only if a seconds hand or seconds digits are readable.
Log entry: 4:54
